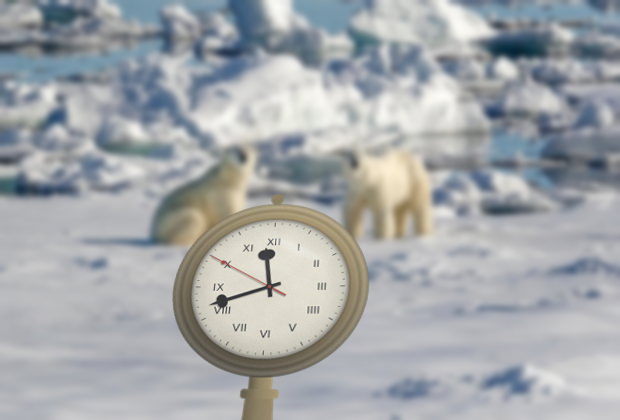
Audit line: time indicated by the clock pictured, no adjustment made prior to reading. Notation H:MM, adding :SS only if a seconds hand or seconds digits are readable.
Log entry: 11:41:50
